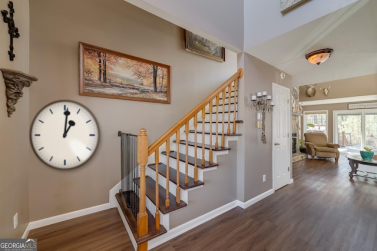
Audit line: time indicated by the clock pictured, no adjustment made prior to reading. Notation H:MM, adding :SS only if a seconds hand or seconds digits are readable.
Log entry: 1:01
